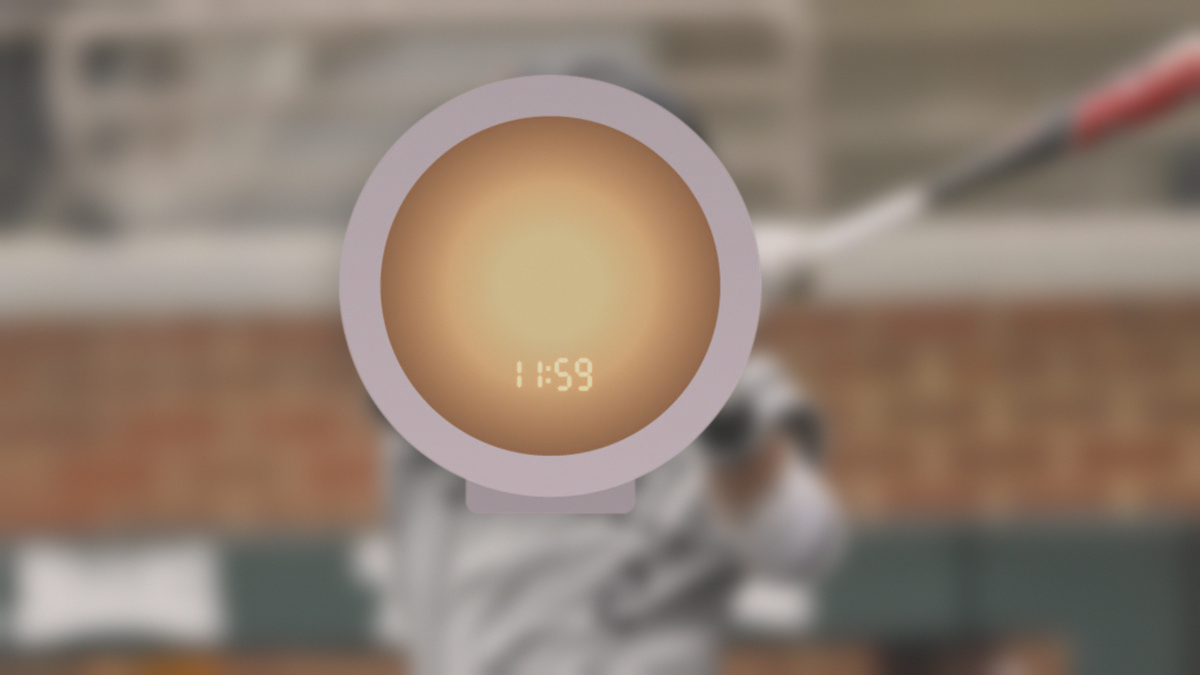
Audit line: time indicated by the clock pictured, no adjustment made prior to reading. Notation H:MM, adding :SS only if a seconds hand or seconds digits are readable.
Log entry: 11:59
